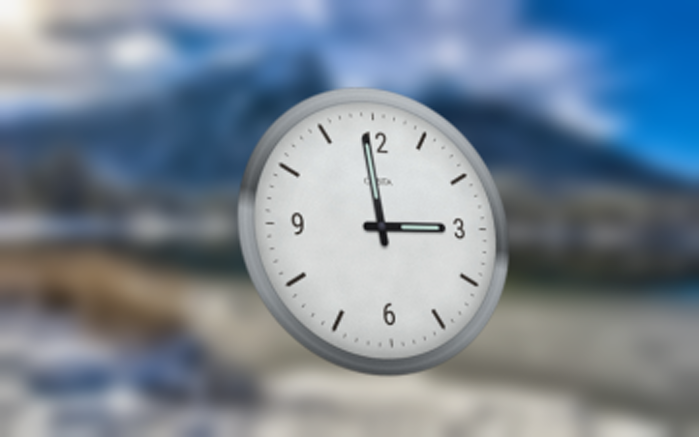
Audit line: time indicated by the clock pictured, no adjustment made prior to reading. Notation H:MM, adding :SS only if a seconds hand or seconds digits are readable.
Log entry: 2:59
